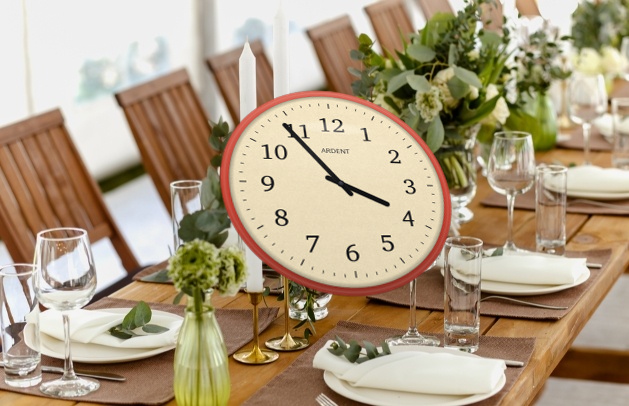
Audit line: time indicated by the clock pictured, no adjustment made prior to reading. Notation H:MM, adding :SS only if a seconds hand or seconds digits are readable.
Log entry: 3:54
